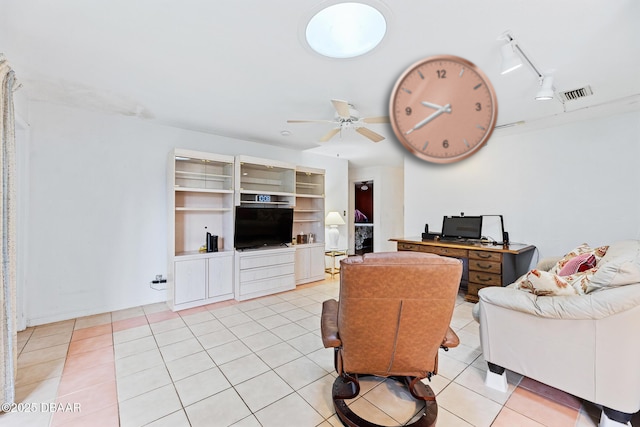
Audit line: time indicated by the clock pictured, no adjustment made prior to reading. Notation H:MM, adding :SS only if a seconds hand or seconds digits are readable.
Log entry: 9:40
